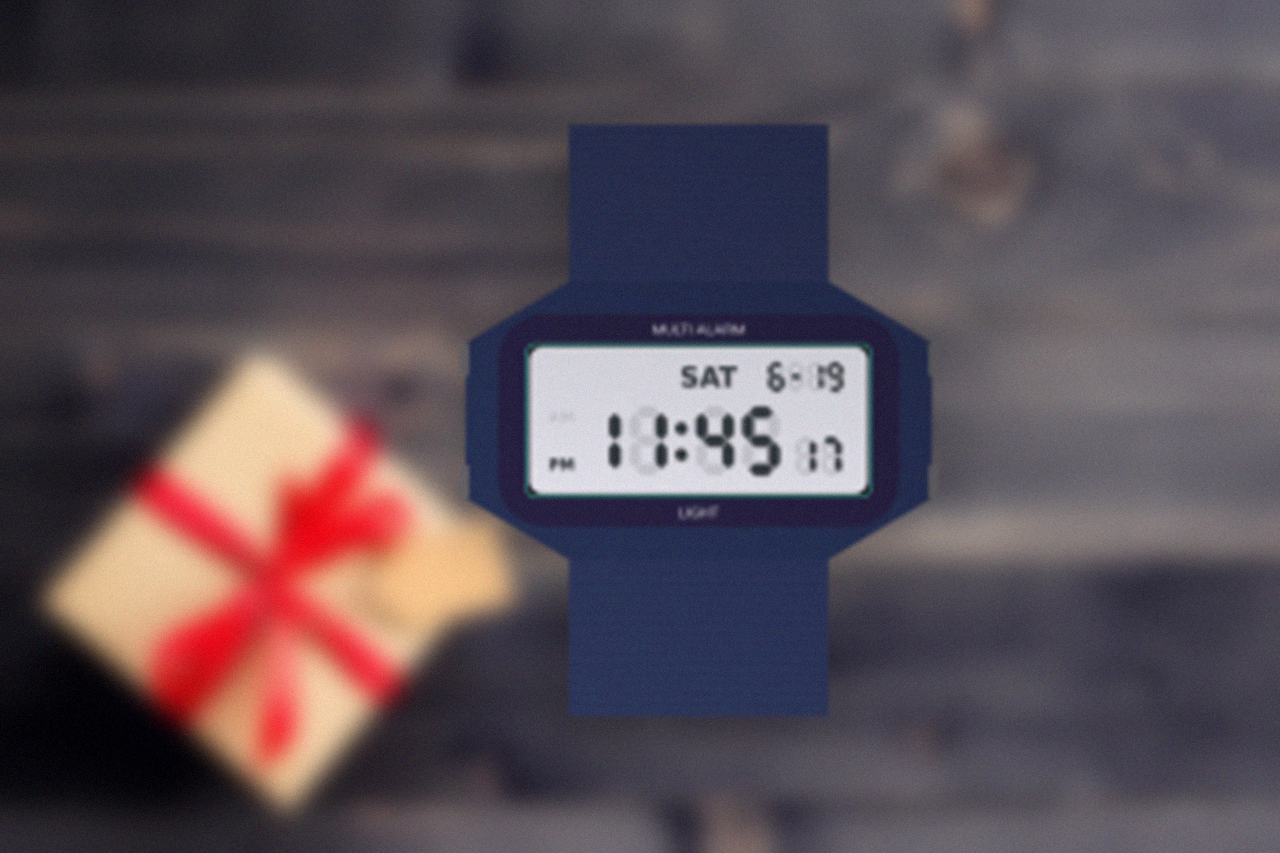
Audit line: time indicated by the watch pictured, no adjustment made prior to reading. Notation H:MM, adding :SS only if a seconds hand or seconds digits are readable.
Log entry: 11:45:17
